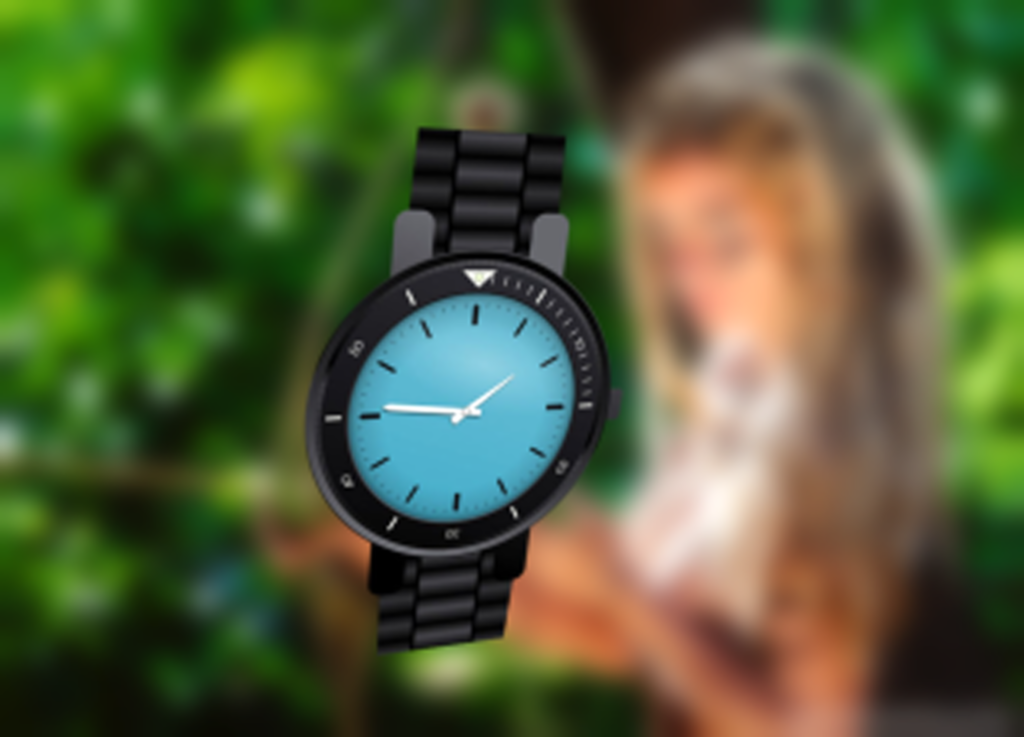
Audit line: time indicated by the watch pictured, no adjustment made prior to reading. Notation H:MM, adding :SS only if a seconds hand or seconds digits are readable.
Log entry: 1:46
